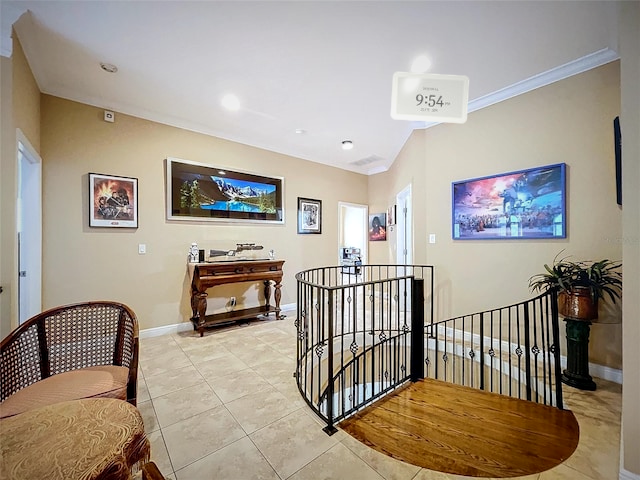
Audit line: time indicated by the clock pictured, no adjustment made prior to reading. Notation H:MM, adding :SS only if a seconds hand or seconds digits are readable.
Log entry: 9:54
